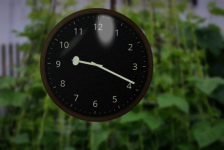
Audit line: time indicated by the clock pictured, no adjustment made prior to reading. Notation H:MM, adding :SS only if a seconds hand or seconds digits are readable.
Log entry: 9:19
